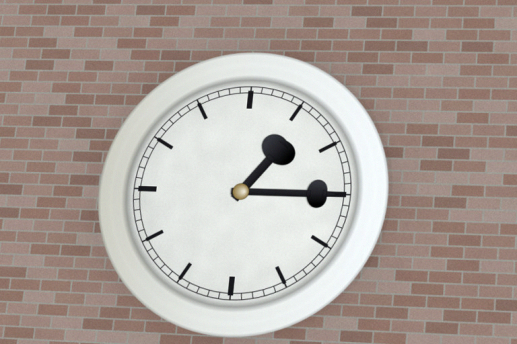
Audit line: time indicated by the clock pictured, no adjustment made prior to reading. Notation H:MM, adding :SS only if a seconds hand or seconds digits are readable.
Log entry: 1:15
